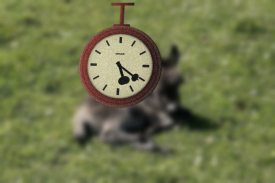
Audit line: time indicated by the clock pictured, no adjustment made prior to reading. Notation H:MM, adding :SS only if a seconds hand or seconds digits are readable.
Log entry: 5:21
